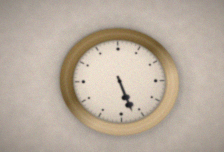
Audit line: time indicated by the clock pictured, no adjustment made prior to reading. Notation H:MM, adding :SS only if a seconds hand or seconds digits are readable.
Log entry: 5:27
